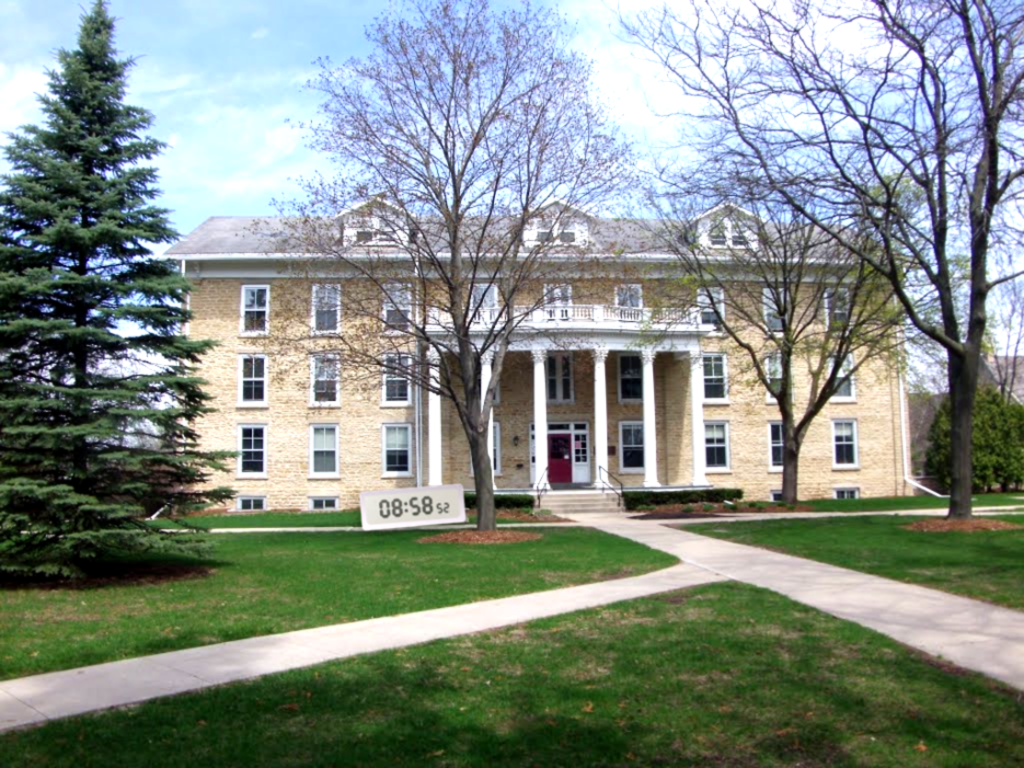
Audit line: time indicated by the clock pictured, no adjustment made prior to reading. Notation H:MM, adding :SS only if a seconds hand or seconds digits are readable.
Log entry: 8:58:52
